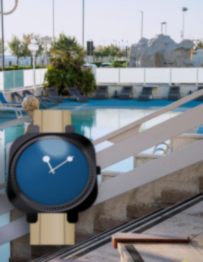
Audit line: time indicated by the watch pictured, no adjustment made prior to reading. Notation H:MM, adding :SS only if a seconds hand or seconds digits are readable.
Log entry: 11:09
